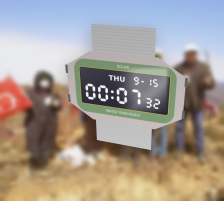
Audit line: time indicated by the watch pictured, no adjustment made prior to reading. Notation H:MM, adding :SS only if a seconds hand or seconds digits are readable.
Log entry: 0:07:32
